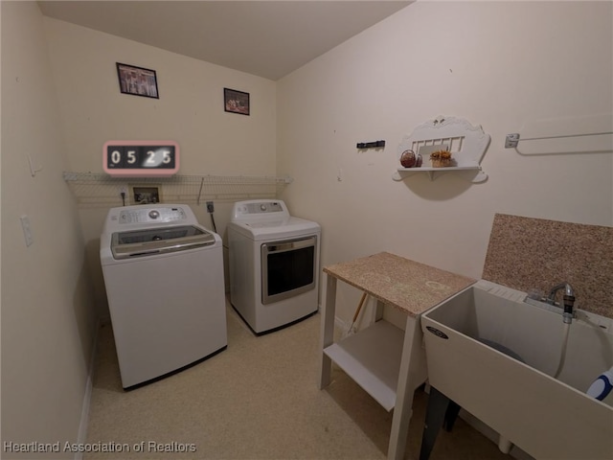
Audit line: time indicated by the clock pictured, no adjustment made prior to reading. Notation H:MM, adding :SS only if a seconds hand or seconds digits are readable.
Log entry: 5:25
